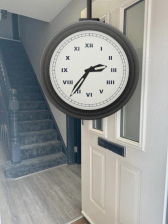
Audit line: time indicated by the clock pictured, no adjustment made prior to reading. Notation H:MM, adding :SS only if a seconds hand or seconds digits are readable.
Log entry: 2:36
